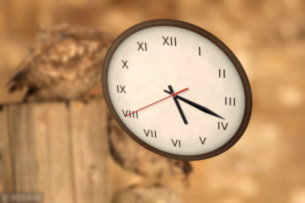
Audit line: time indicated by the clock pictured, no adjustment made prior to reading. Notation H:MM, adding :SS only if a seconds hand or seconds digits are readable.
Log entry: 5:18:40
